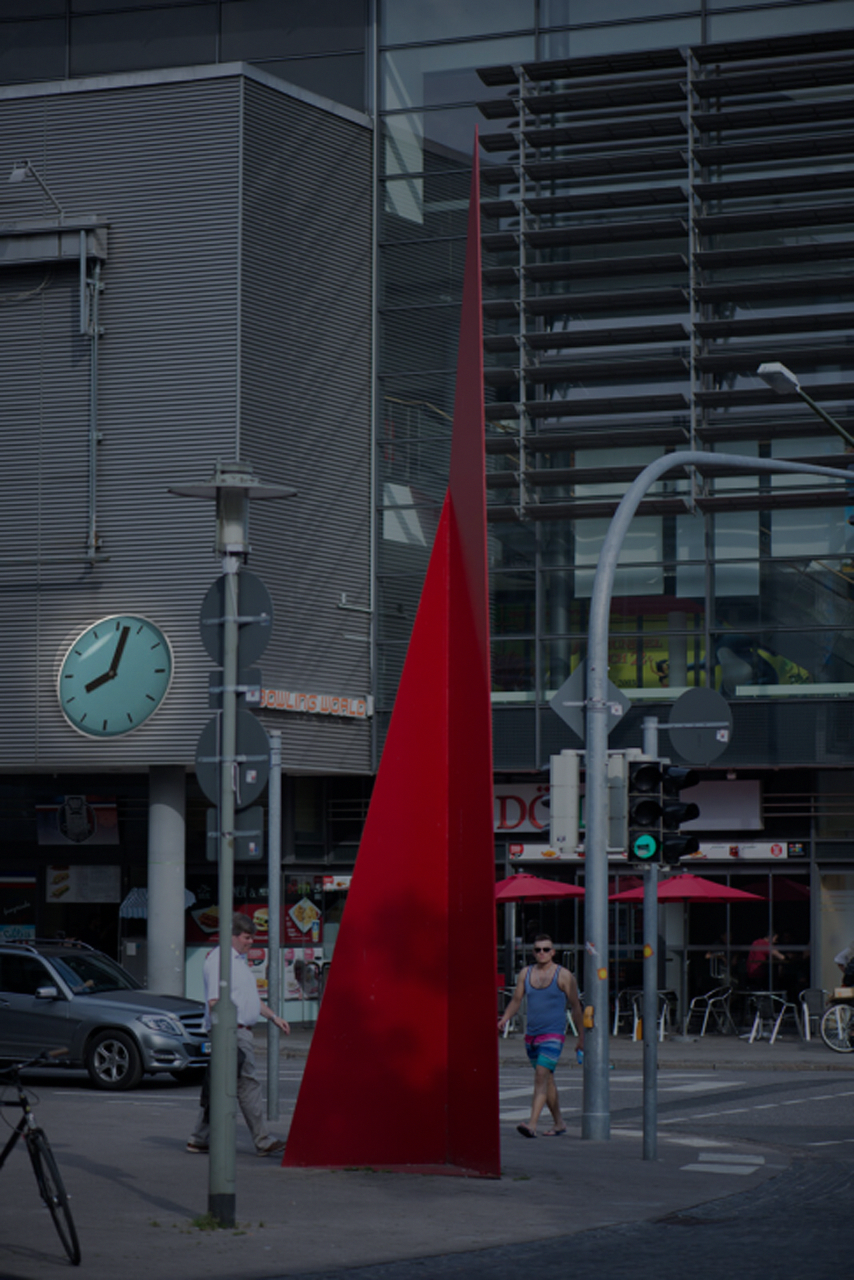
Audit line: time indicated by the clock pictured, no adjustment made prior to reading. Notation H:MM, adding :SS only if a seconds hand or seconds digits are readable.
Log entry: 8:02
